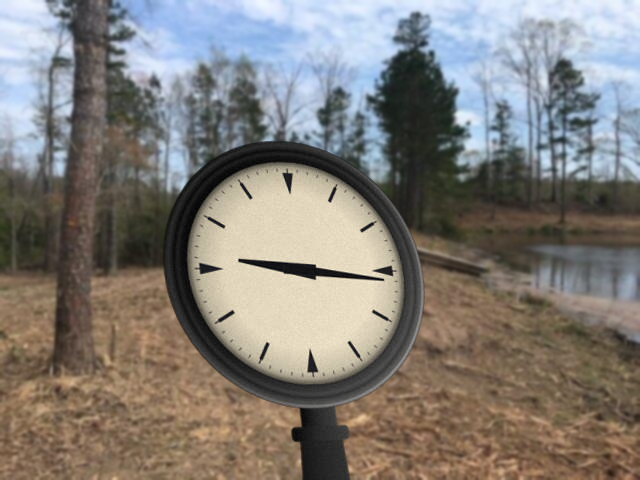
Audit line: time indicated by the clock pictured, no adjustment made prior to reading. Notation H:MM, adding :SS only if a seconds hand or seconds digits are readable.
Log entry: 9:16
